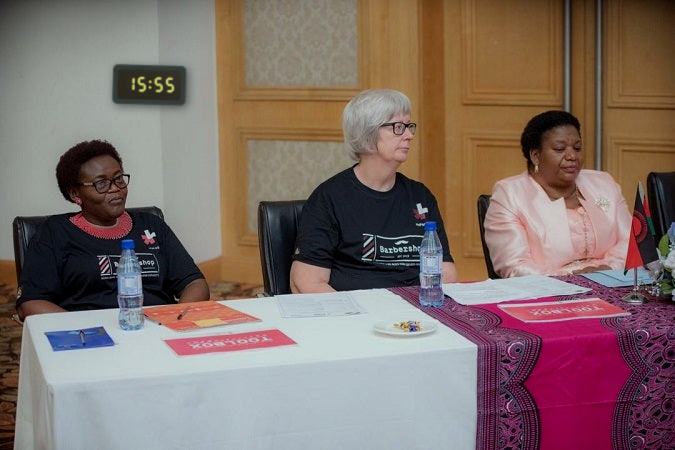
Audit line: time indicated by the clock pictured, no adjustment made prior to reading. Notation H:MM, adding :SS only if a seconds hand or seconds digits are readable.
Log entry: 15:55
